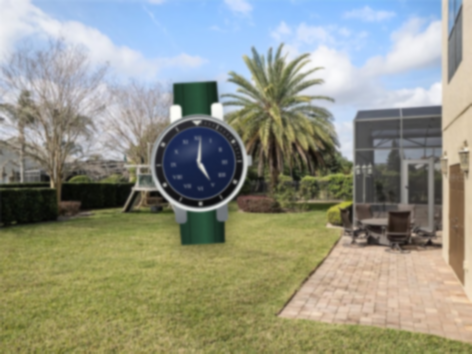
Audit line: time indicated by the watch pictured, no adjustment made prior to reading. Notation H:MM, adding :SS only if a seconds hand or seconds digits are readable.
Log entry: 5:01
